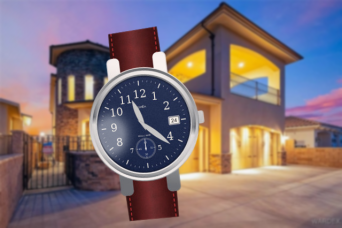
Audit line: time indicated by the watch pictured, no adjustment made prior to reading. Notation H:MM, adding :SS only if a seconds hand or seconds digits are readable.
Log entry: 11:22
